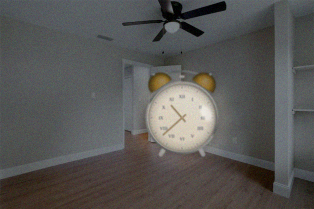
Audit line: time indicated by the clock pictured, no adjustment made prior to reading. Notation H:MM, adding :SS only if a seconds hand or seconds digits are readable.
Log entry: 10:38
